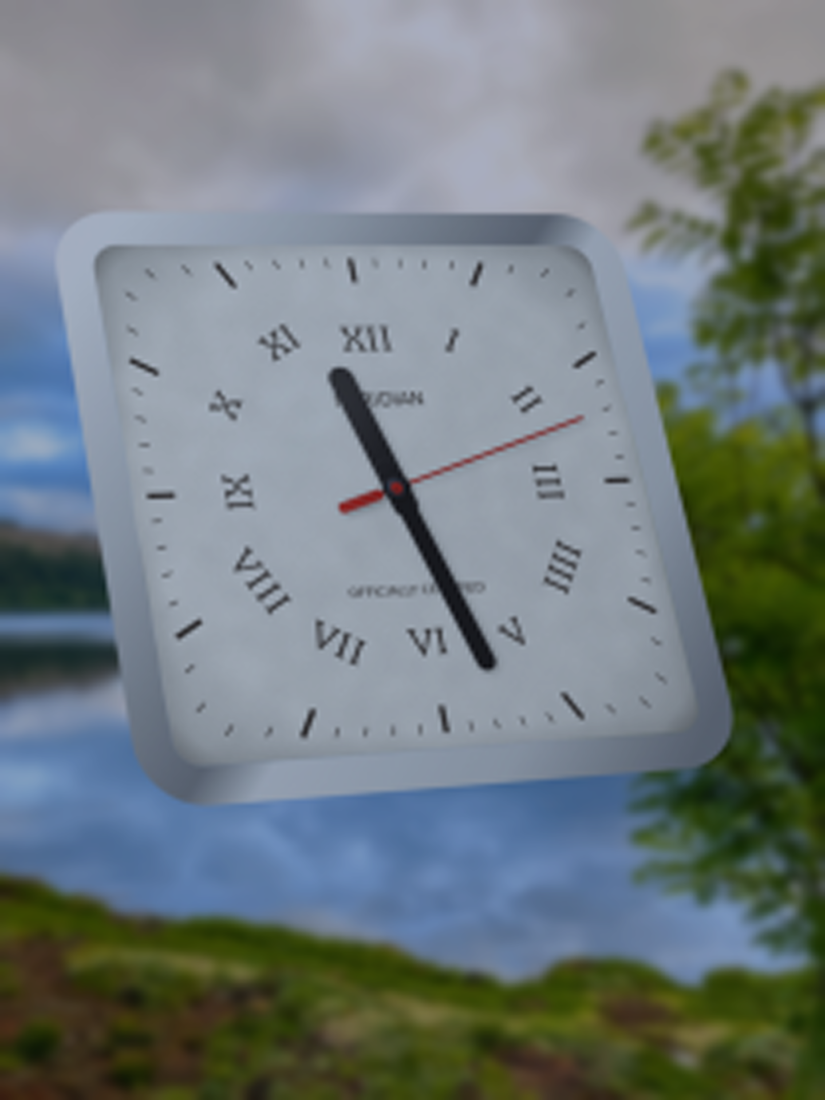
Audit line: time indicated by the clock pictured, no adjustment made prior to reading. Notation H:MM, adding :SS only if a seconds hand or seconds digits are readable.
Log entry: 11:27:12
